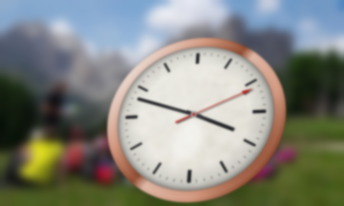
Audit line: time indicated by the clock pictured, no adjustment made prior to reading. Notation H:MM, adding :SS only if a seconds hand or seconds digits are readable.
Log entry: 3:48:11
